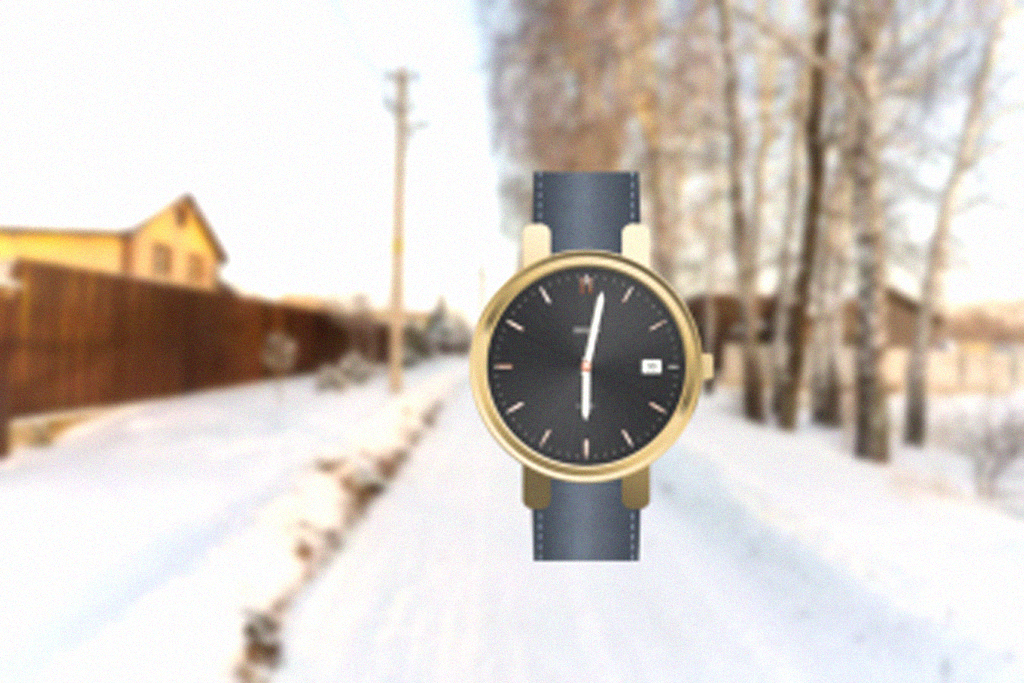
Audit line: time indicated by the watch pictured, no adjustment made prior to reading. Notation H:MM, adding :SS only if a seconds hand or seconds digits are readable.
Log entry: 6:02
